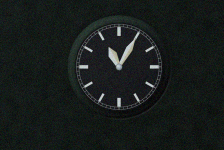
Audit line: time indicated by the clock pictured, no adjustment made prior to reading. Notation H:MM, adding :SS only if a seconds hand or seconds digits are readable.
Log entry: 11:05
